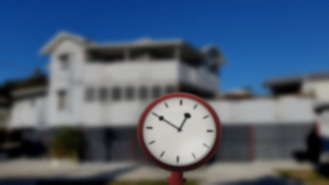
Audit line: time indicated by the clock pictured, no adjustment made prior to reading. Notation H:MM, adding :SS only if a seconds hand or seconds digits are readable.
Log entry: 12:50
